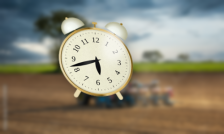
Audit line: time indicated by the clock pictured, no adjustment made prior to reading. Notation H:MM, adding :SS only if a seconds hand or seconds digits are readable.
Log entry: 5:42
